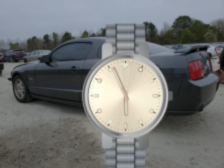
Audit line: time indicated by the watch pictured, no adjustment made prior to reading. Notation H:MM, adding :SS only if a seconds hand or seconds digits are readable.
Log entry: 5:56
